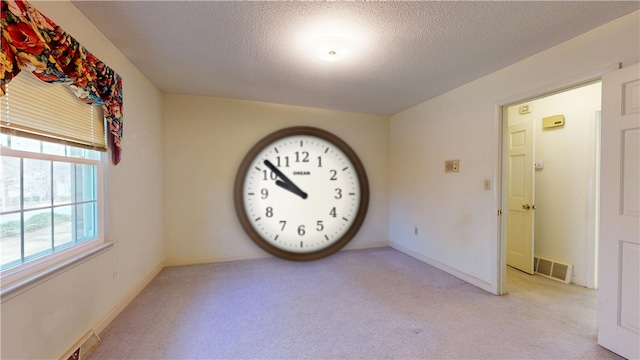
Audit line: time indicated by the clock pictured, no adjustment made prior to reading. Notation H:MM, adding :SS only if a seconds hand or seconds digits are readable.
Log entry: 9:52
